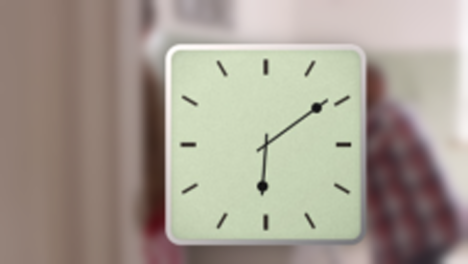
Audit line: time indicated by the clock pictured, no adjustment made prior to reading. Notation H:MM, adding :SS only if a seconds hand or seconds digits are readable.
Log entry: 6:09
